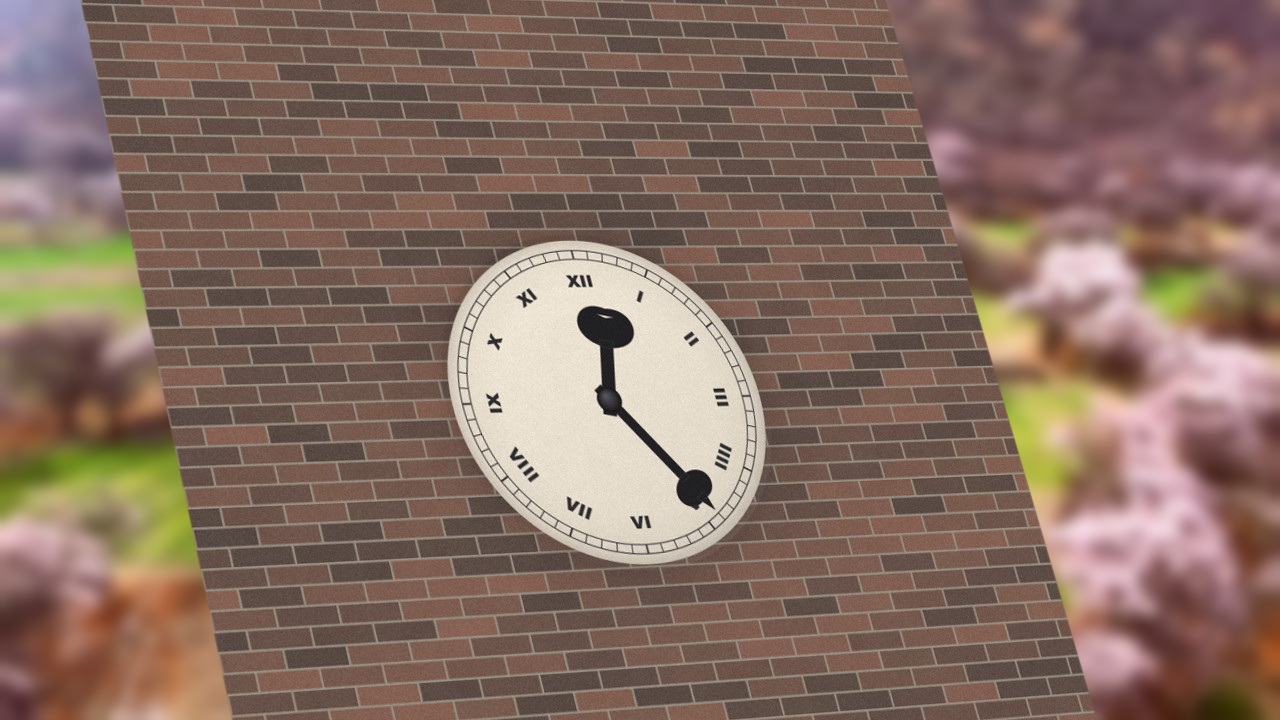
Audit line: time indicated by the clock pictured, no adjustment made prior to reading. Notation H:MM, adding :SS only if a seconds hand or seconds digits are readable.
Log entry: 12:24
